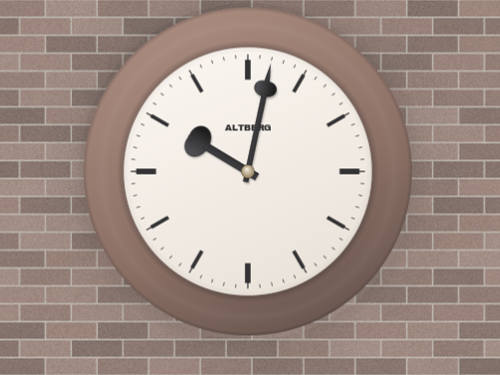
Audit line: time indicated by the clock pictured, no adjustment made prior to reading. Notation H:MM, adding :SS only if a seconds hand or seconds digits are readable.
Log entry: 10:02
